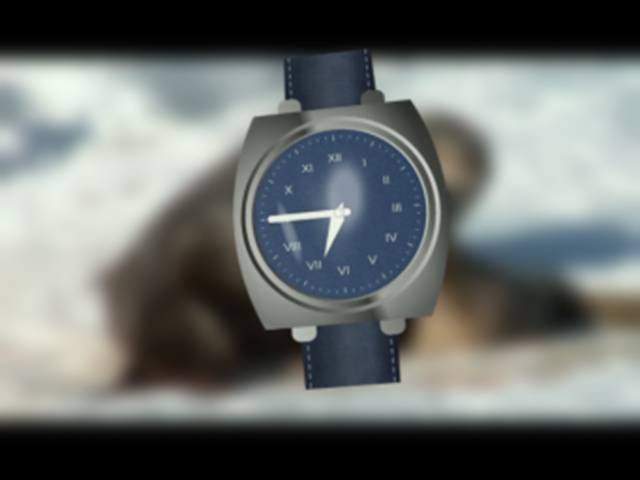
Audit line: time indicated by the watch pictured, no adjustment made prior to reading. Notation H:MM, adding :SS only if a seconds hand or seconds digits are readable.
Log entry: 6:45
